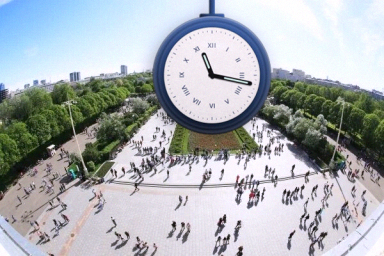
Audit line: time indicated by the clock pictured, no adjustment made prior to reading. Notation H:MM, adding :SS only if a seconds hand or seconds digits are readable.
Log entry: 11:17
